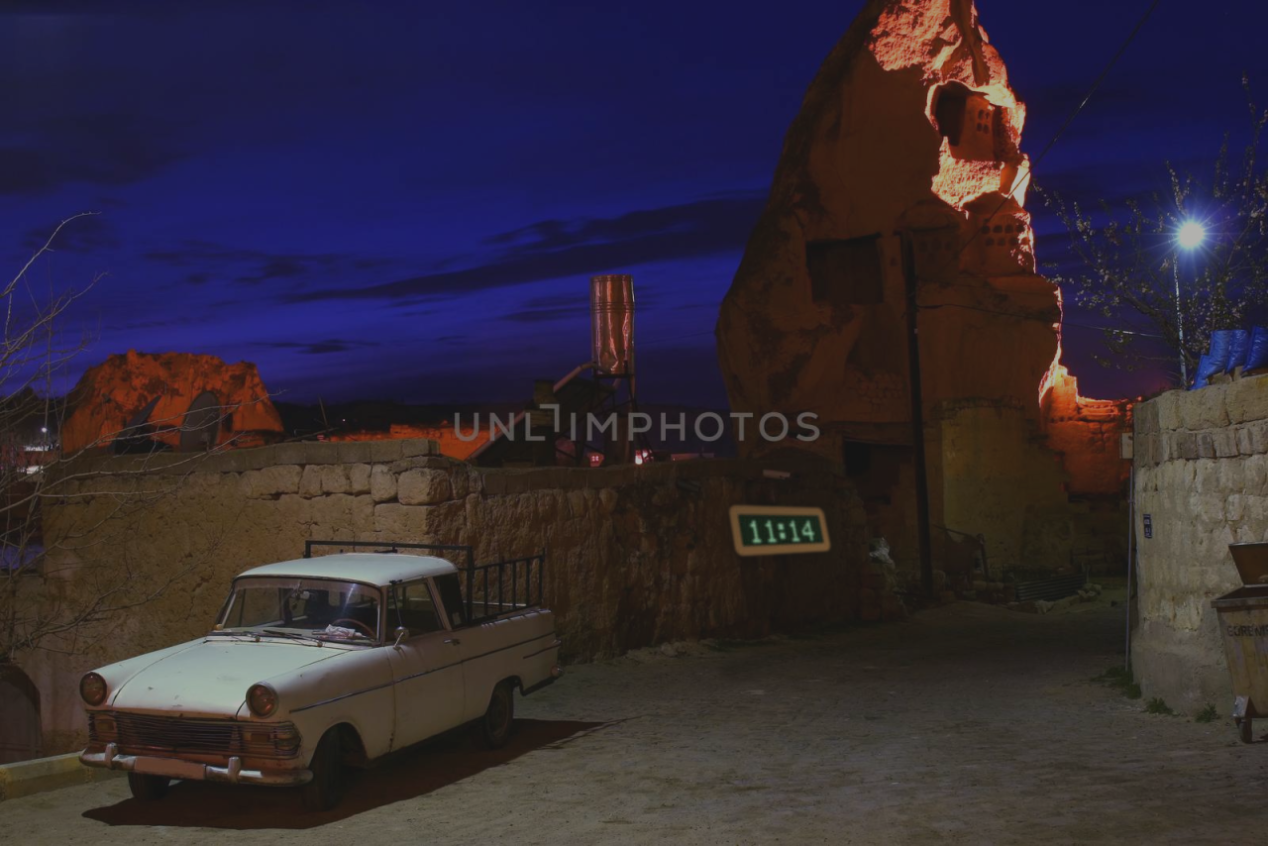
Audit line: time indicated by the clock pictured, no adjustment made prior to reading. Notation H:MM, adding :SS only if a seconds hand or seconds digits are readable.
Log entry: 11:14
